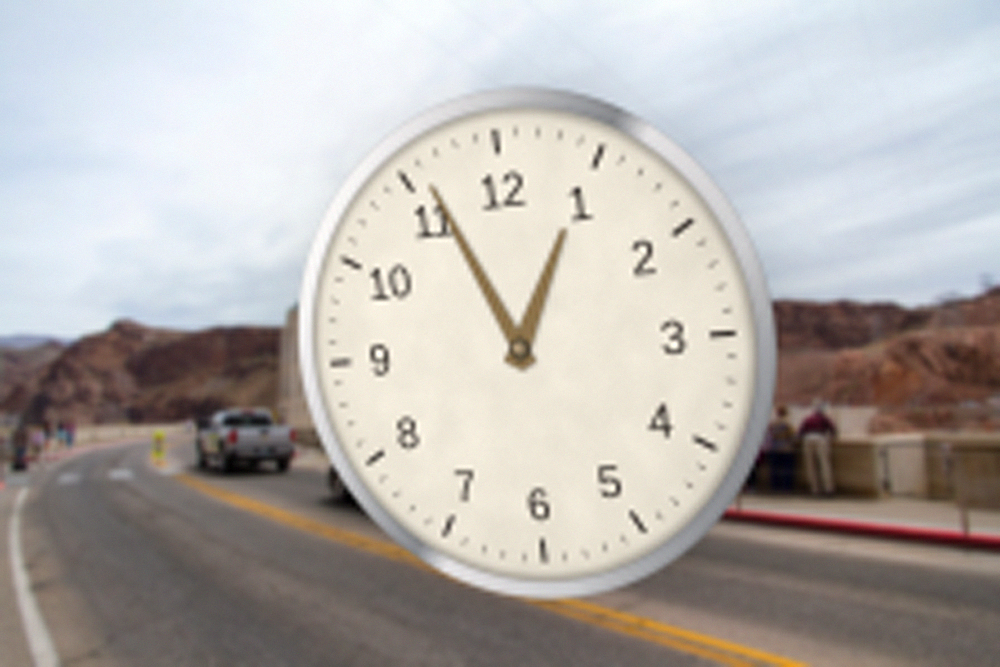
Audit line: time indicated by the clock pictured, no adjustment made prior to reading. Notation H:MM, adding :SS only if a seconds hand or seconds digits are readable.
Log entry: 12:56
